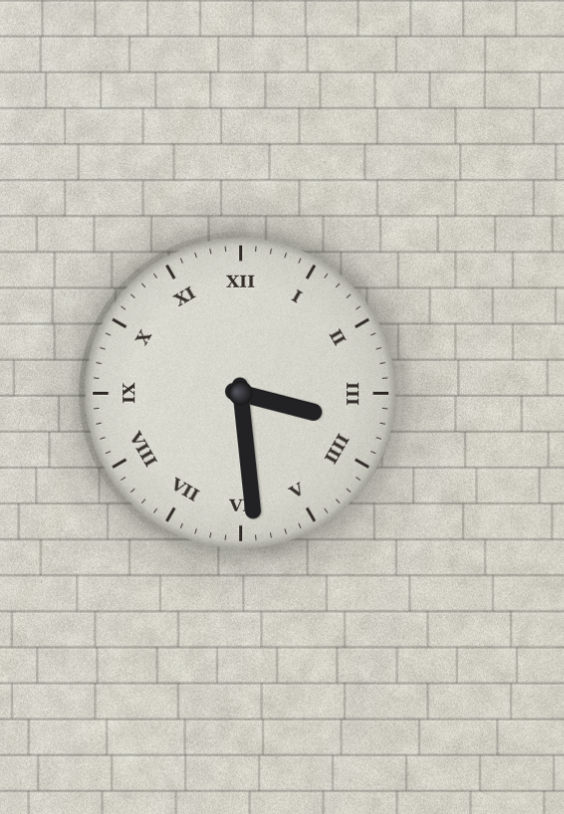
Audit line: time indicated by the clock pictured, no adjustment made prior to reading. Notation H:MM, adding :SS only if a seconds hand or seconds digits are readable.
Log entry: 3:29
